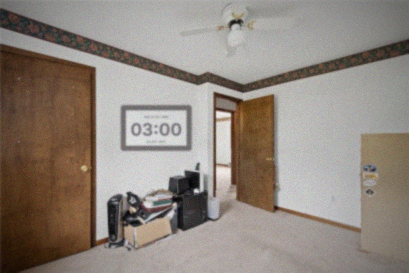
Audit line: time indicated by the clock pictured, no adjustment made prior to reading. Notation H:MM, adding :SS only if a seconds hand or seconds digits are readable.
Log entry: 3:00
